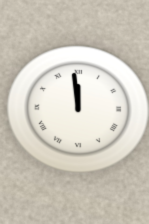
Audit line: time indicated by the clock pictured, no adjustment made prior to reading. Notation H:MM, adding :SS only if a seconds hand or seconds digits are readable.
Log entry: 11:59
